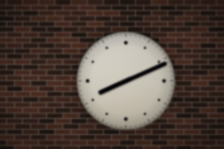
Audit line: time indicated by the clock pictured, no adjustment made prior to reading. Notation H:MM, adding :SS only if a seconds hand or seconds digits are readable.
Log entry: 8:11
